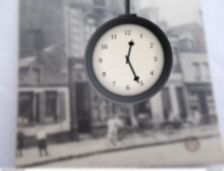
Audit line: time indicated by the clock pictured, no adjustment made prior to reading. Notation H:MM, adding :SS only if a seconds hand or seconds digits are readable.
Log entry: 12:26
